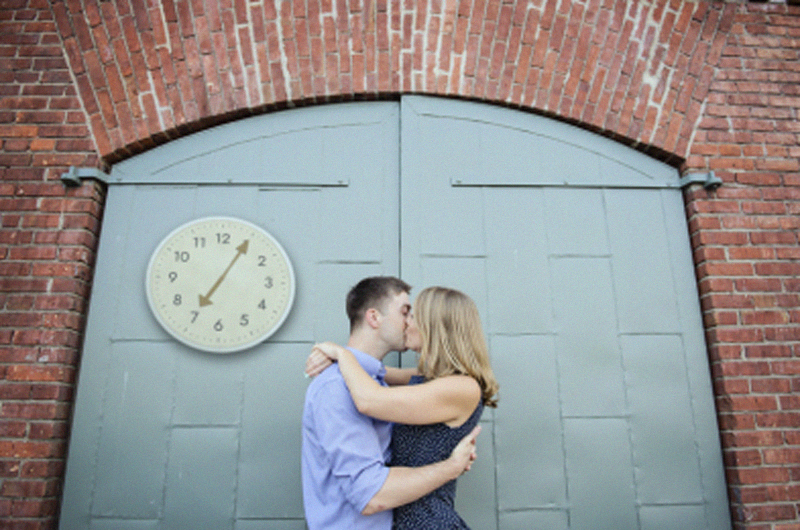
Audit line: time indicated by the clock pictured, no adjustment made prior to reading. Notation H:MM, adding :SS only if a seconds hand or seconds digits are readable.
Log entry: 7:05
